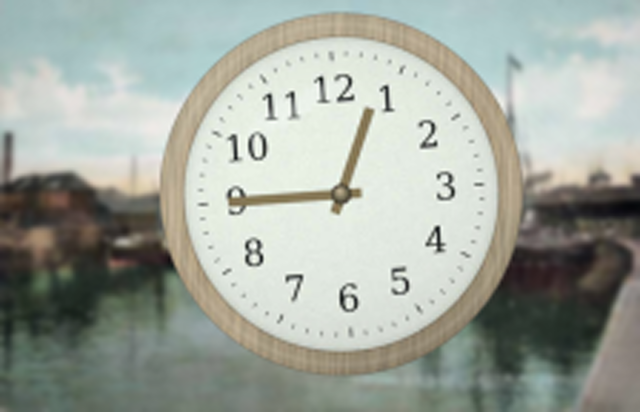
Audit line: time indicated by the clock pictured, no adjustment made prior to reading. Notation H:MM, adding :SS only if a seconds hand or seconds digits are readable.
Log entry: 12:45
